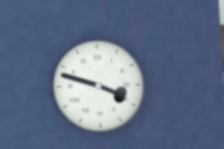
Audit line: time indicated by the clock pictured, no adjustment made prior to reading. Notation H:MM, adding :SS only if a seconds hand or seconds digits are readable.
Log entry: 3:48
